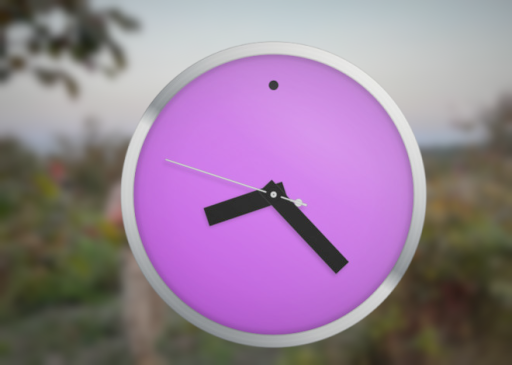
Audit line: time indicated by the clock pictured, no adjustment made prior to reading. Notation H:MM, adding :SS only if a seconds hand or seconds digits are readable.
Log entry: 8:22:48
